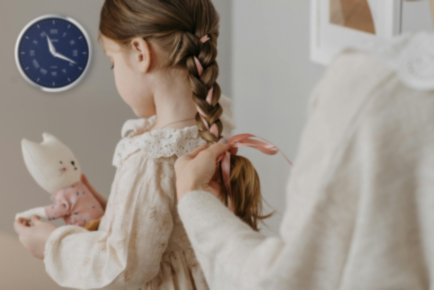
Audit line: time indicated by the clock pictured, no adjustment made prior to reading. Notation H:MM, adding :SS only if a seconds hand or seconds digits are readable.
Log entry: 11:19
